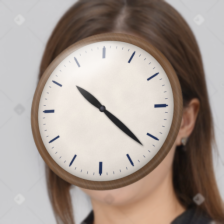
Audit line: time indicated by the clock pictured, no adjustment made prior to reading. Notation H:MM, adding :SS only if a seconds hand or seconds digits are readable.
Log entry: 10:22
